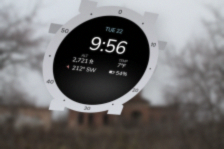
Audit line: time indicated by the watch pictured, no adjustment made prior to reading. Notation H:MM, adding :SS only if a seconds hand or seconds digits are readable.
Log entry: 9:56
